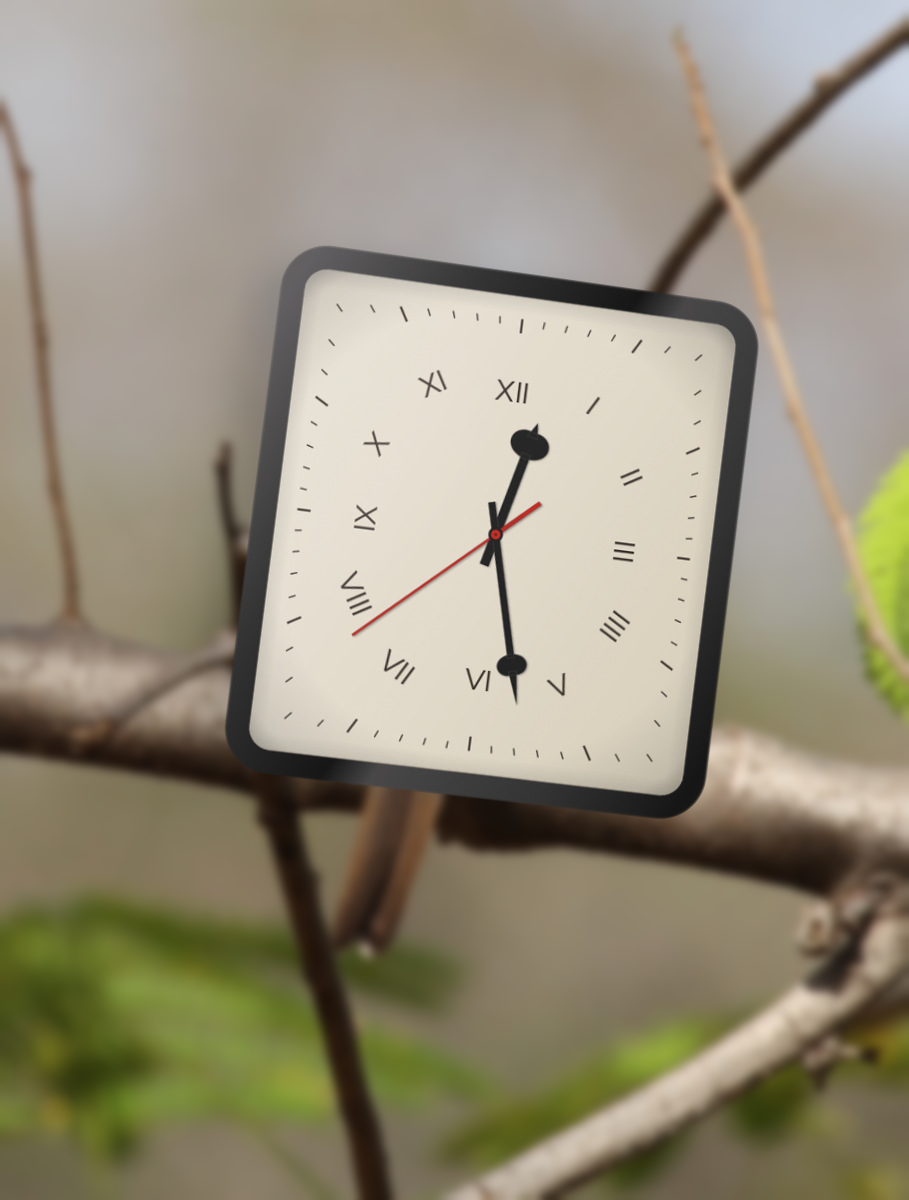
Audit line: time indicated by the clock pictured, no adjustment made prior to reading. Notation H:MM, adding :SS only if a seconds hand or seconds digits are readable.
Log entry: 12:27:38
